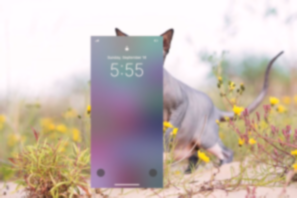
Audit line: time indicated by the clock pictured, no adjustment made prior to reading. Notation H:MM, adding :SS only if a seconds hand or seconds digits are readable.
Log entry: 5:55
